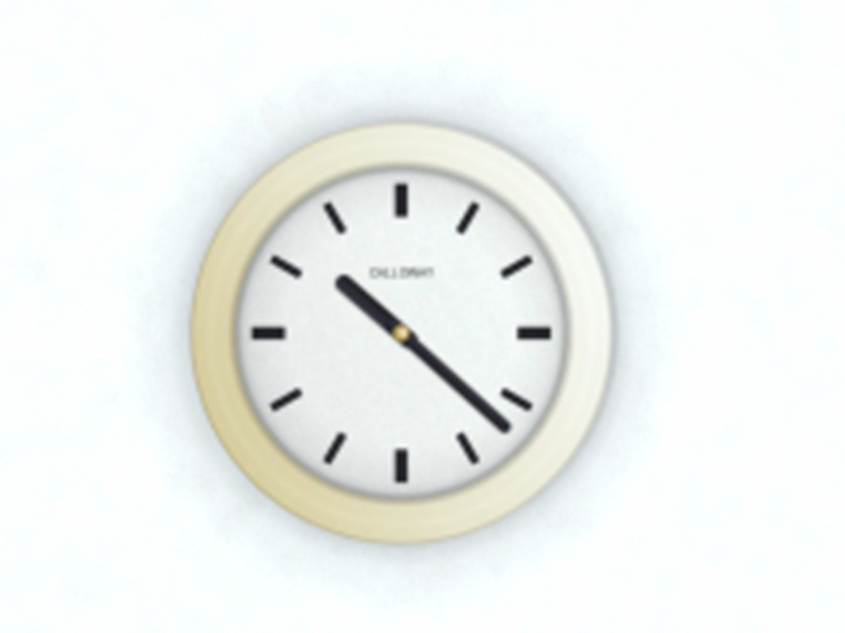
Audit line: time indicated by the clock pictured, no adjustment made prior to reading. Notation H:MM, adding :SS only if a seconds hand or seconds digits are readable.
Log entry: 10:22
